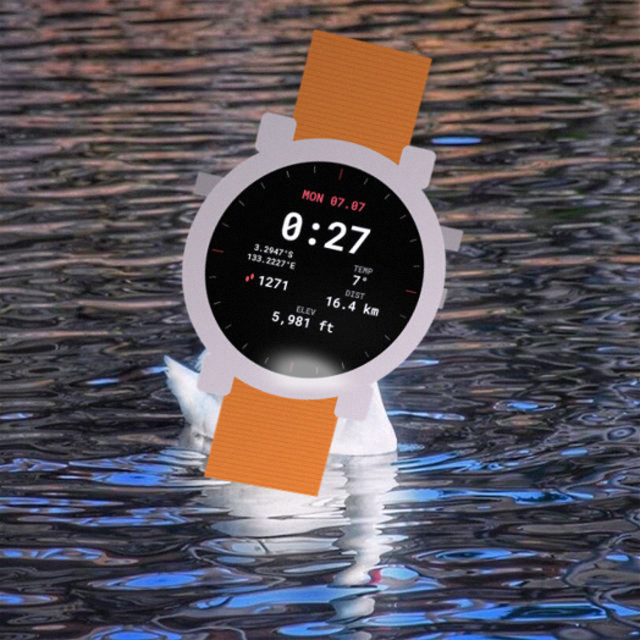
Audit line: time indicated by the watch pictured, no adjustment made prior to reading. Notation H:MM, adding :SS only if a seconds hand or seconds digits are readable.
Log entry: 0:27
